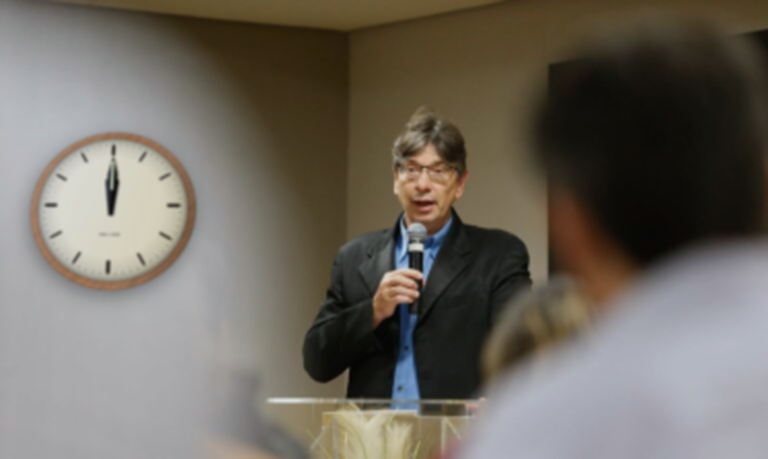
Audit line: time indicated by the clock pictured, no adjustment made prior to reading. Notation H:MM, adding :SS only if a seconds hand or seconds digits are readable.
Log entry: 12:00
